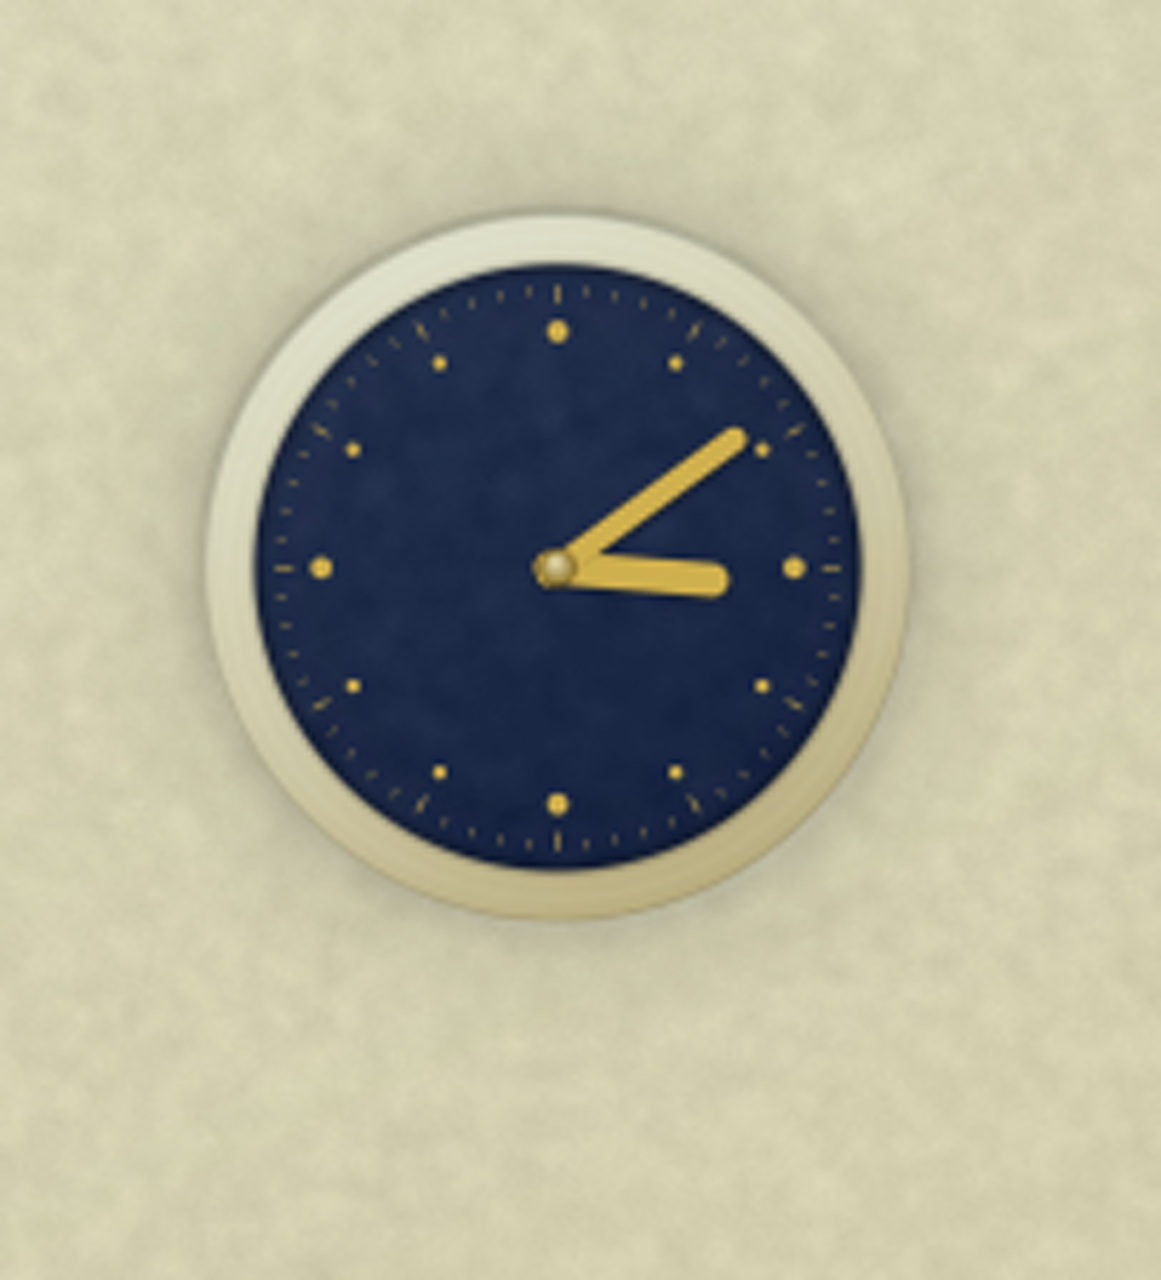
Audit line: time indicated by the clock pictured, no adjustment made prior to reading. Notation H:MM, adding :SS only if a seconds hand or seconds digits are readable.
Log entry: 3:09
